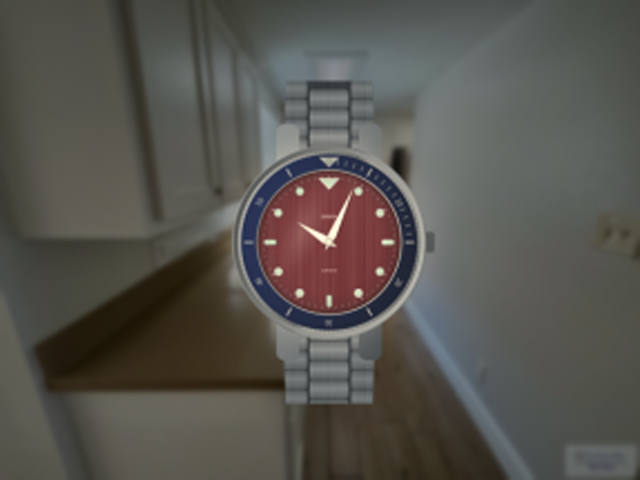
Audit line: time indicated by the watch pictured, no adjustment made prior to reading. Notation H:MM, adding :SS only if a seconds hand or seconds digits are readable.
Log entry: 10:04
